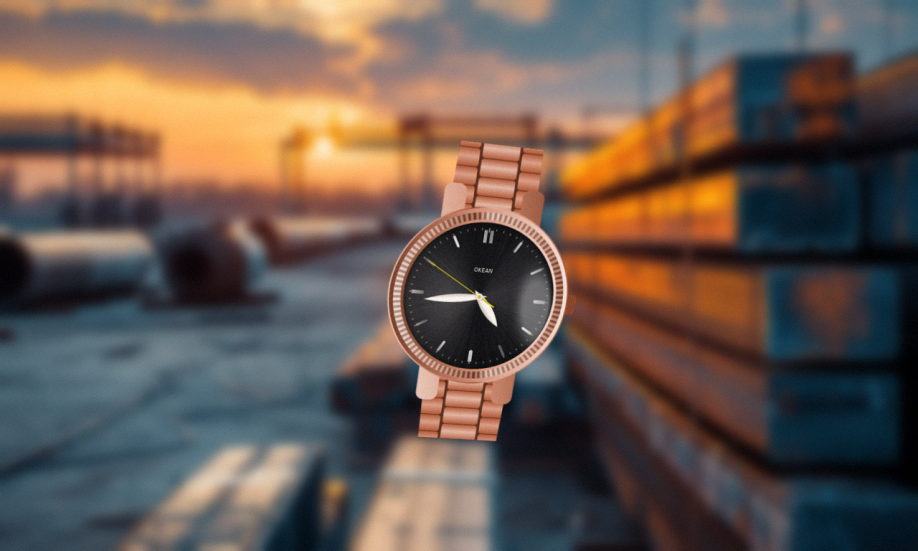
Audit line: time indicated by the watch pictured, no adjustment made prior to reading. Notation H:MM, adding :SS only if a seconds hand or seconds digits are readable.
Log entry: 4:43:50
